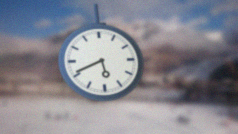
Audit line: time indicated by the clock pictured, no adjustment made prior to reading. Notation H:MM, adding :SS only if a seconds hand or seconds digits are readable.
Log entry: 5:41
